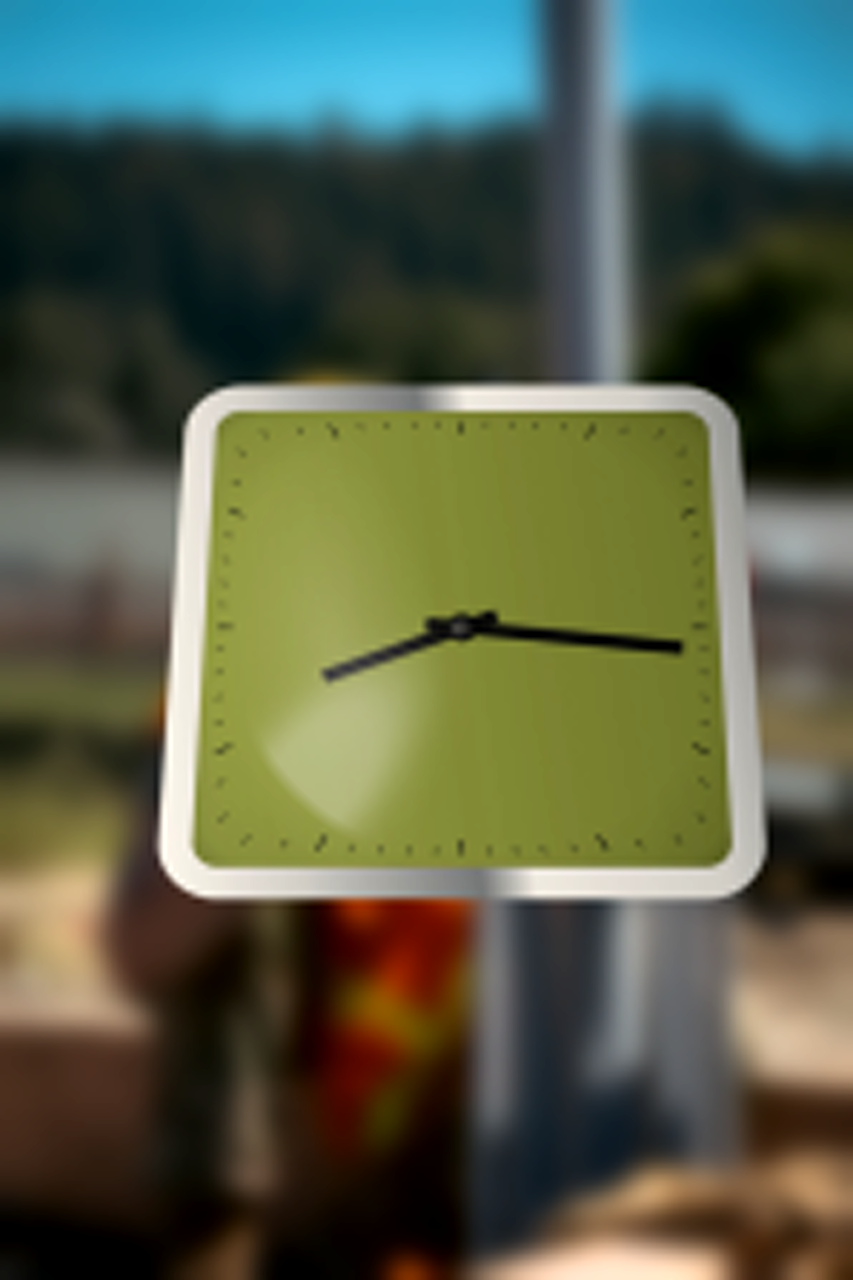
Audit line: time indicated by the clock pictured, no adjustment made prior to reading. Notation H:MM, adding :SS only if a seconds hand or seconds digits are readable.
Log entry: 8:16
